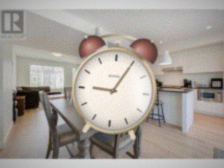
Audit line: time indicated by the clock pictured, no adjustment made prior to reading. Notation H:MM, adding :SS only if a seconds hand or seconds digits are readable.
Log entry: 9:05
